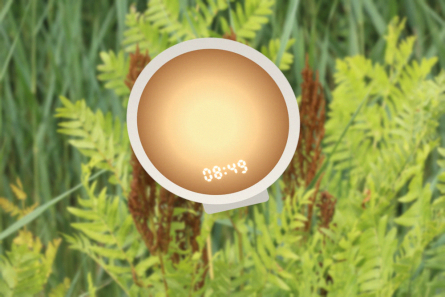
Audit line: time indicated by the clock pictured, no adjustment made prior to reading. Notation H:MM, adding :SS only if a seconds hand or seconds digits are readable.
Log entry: 8:49
